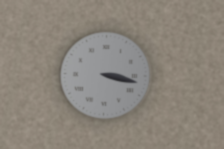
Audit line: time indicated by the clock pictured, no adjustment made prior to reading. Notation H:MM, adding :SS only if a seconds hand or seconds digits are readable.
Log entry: 3:17
